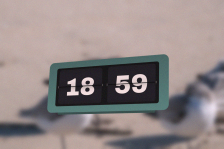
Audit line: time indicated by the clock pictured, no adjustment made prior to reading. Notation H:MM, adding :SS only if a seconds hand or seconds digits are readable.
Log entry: 18:59
